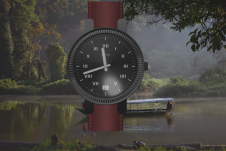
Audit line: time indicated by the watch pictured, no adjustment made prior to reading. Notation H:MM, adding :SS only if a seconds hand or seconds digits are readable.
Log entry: 11:42
